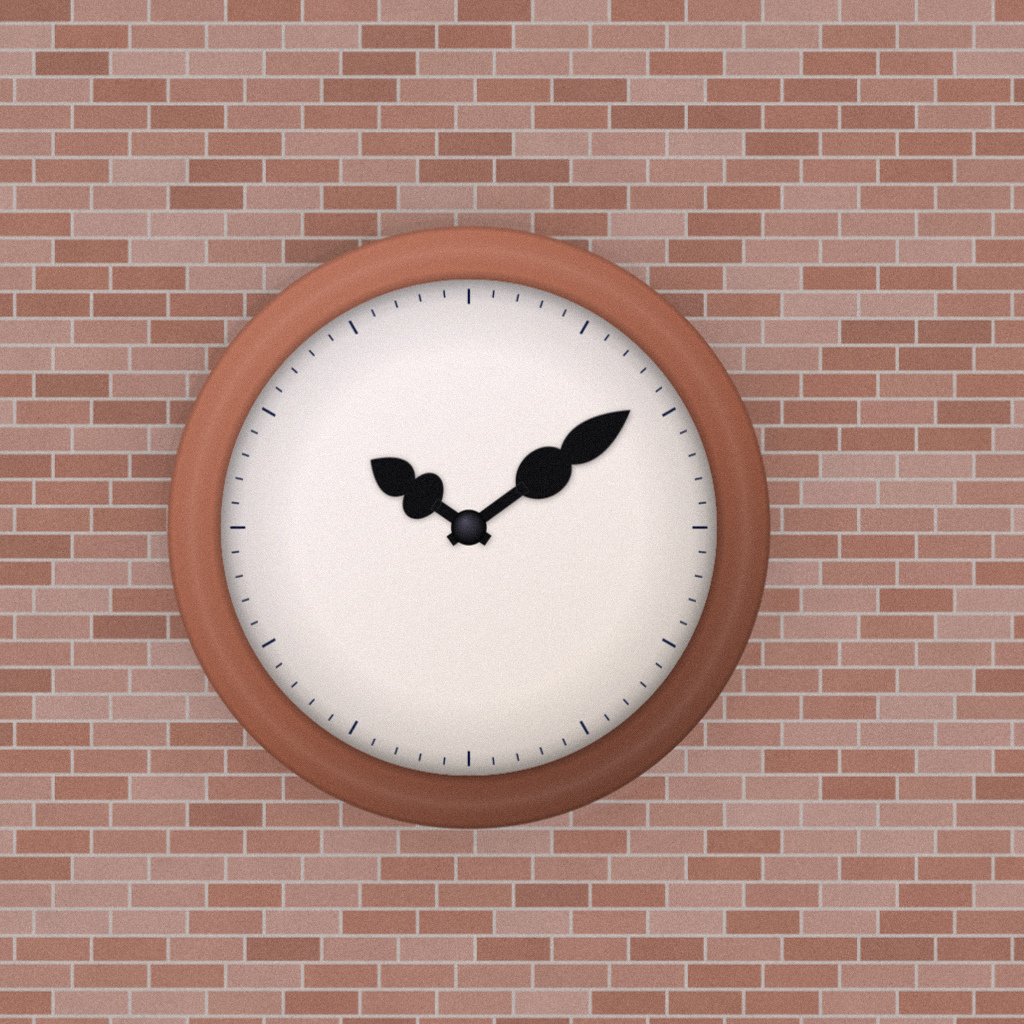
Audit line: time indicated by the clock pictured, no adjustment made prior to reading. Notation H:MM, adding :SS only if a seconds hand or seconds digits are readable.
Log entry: 10:09
